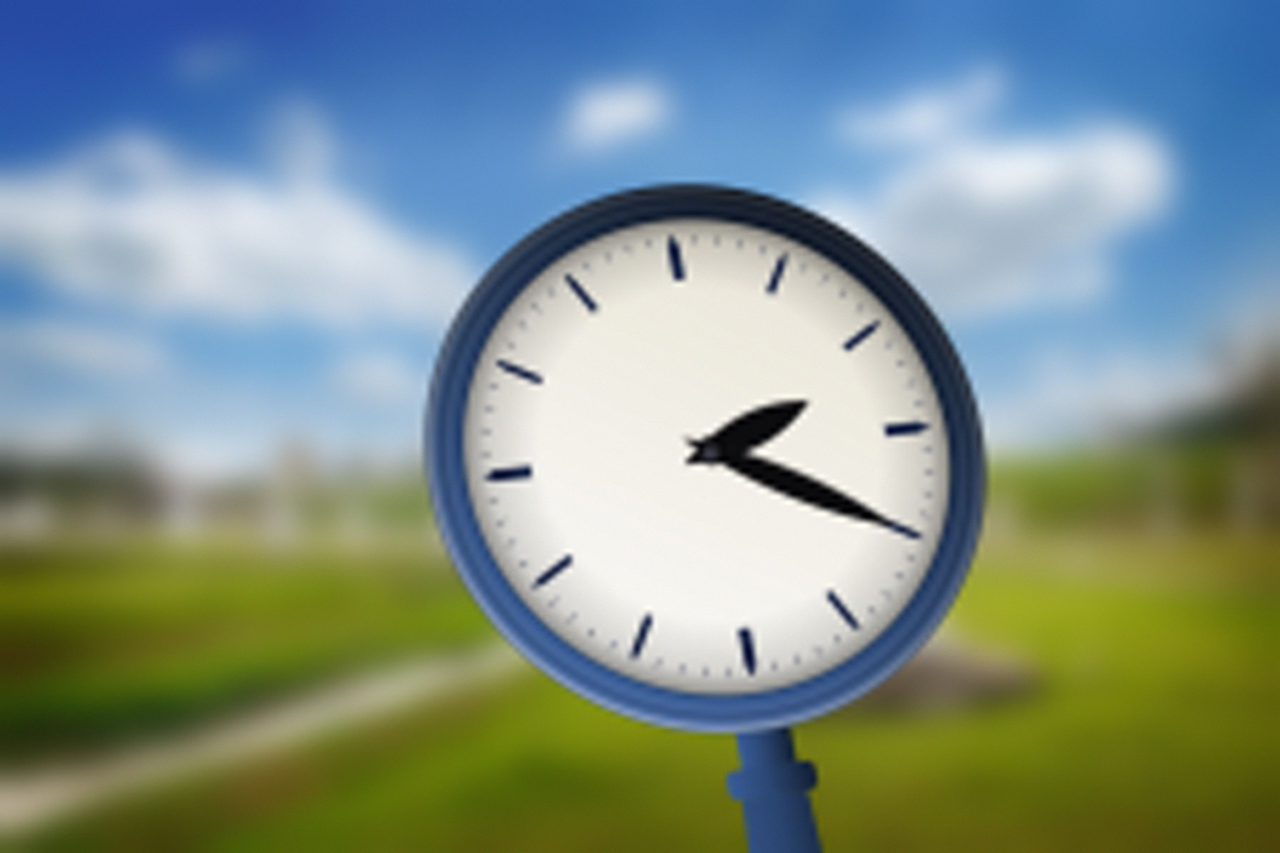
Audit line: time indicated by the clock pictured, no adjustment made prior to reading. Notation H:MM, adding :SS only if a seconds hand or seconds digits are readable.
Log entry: 2:20
